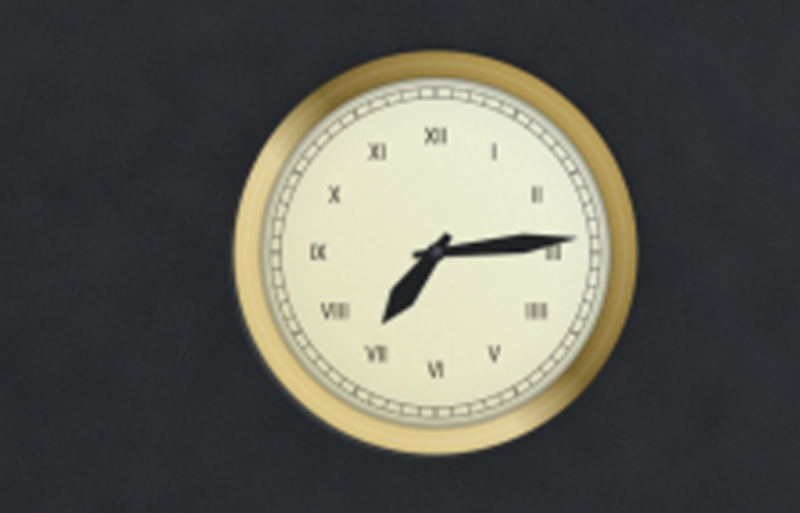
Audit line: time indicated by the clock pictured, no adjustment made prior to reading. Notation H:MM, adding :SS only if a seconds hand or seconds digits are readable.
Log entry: 7:14
